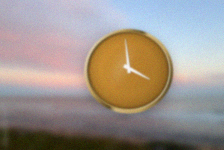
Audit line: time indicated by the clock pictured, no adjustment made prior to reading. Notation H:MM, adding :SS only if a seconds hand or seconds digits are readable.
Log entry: 3:59
